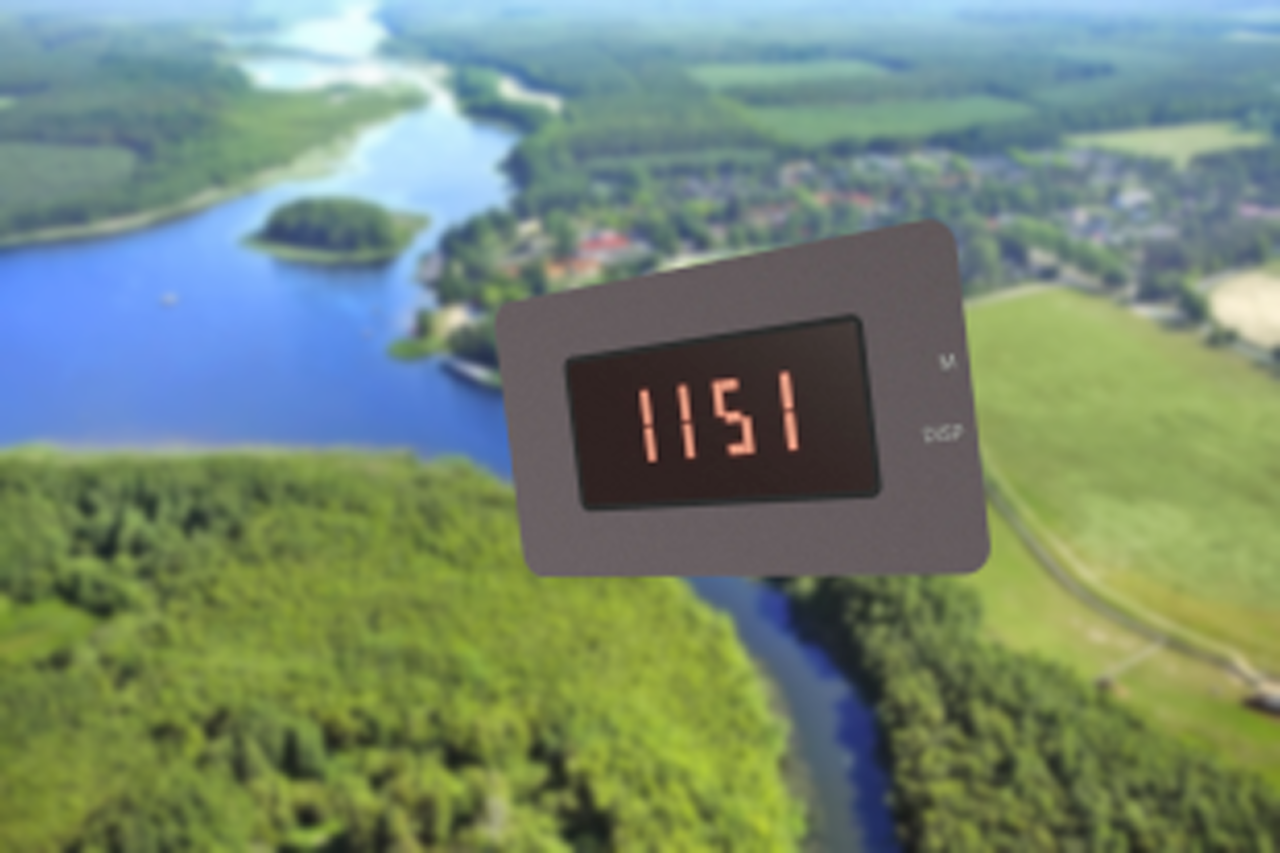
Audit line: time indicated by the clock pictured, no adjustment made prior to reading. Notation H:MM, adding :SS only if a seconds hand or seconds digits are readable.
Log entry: 11:51
